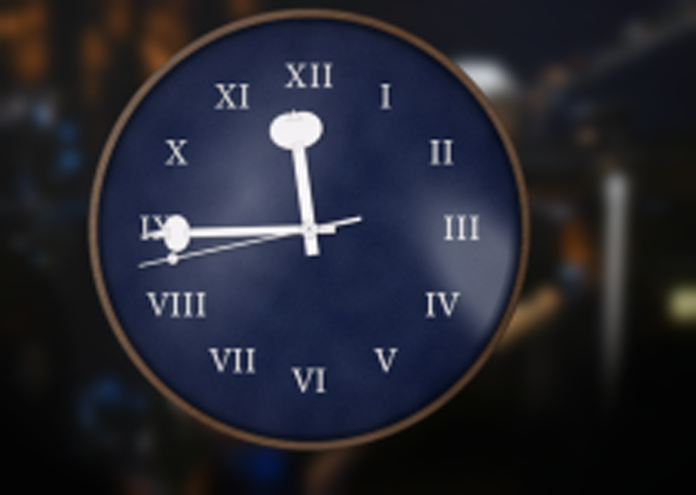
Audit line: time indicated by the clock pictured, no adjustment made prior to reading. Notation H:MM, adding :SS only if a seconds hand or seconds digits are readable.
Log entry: 11:44:43
